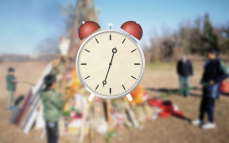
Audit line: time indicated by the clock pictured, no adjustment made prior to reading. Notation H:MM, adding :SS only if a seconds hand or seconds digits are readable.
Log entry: 12:33
